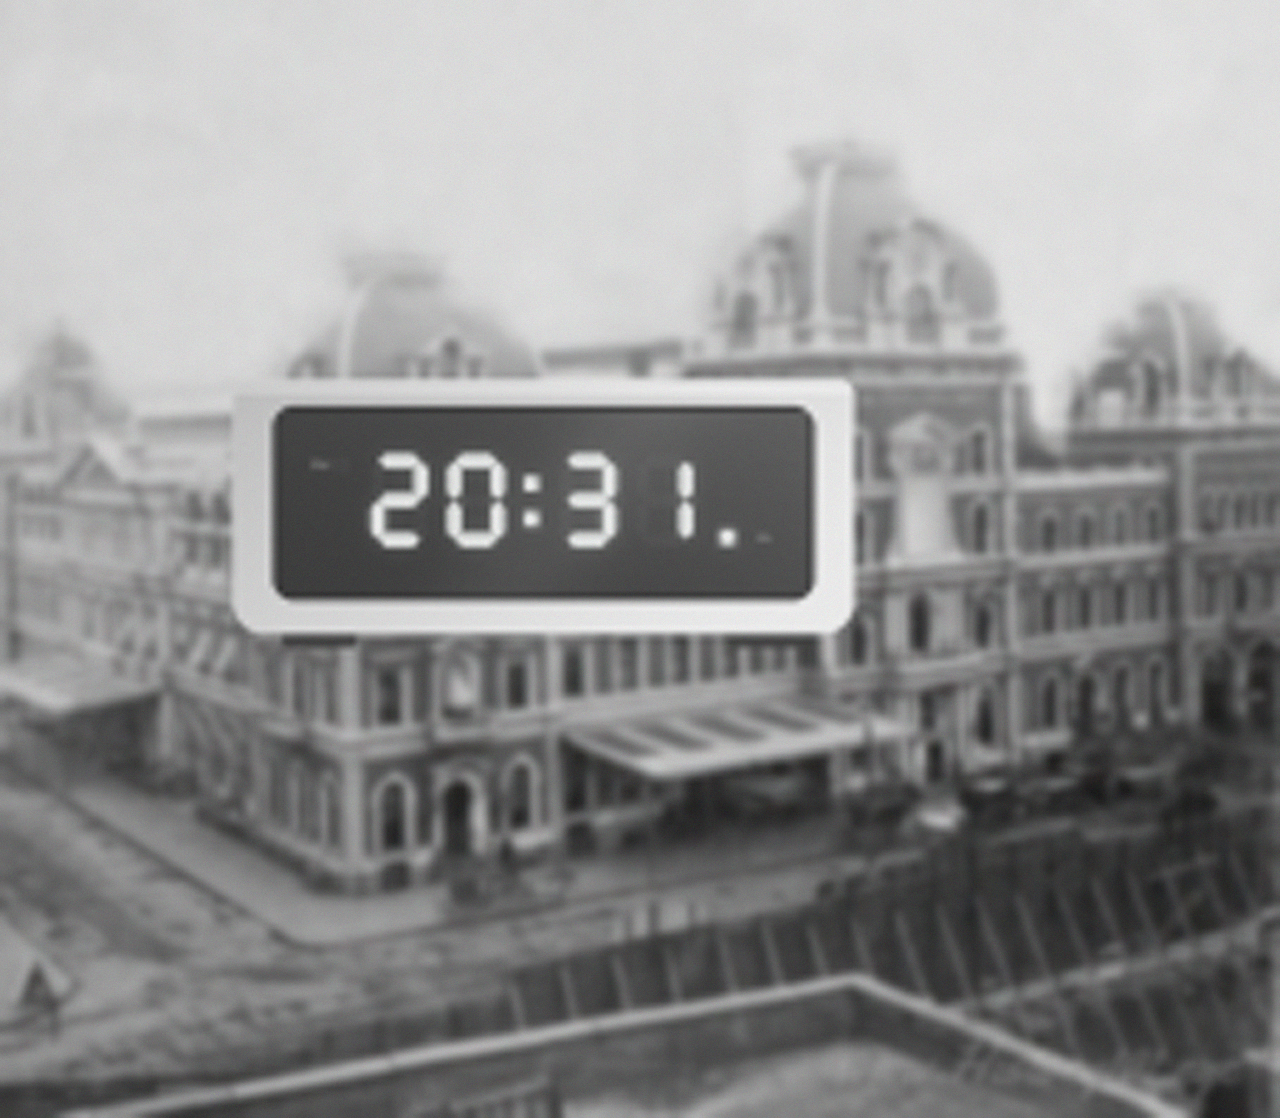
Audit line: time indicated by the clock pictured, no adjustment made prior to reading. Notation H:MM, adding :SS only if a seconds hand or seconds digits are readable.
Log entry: 20:31
